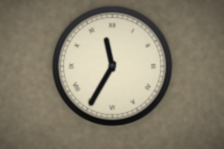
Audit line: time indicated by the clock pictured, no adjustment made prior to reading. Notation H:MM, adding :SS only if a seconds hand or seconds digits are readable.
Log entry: 11:35
